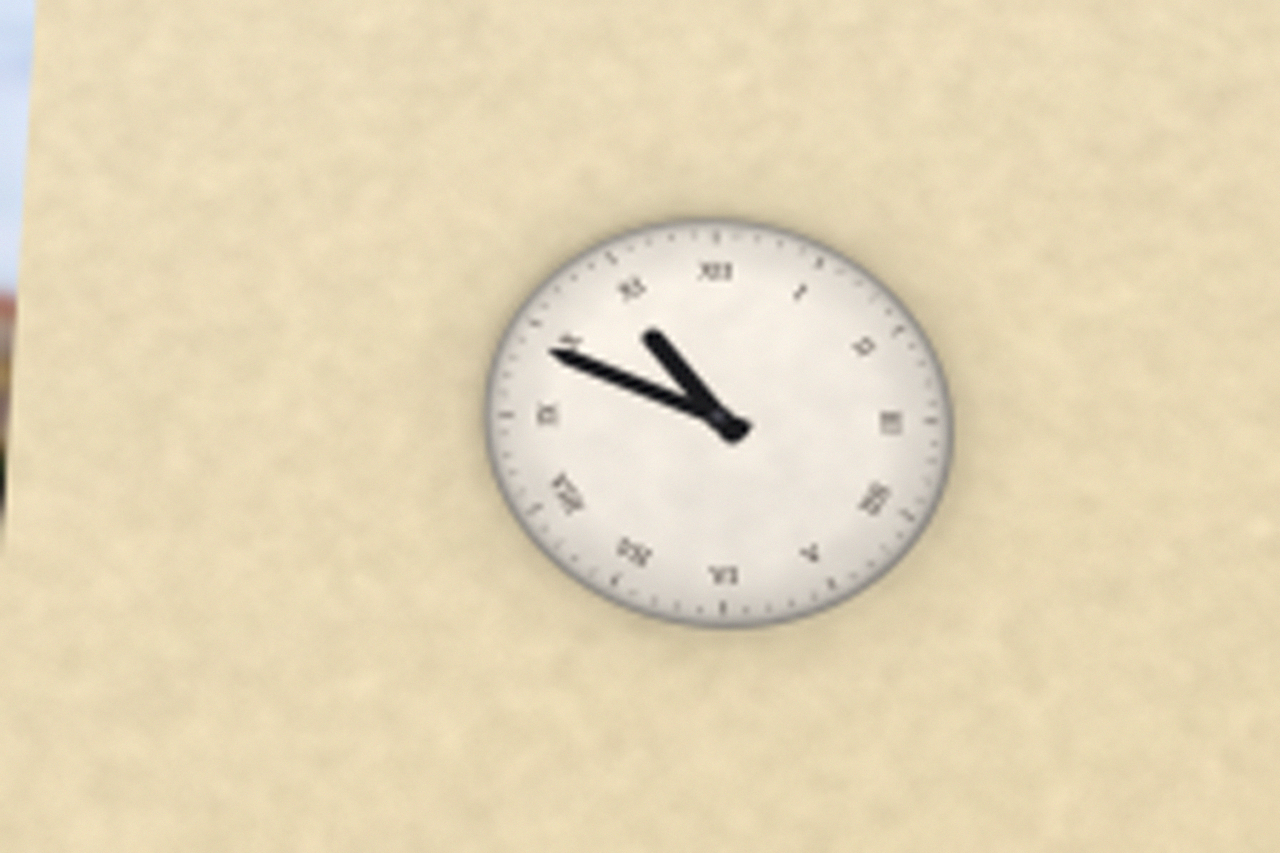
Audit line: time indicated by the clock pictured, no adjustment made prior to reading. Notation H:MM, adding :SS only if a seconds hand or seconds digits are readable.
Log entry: 10:49
